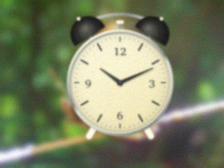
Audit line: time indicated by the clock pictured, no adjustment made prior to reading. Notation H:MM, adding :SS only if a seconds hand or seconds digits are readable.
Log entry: 10:11
